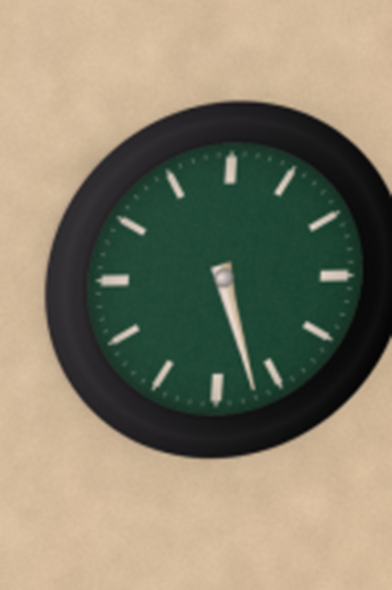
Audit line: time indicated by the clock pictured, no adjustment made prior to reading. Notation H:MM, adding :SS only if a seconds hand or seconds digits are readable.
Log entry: 5:27
